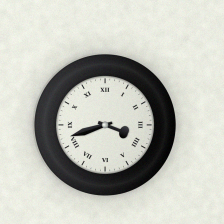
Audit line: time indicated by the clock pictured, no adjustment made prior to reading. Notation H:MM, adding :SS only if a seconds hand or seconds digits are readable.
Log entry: 3:42
